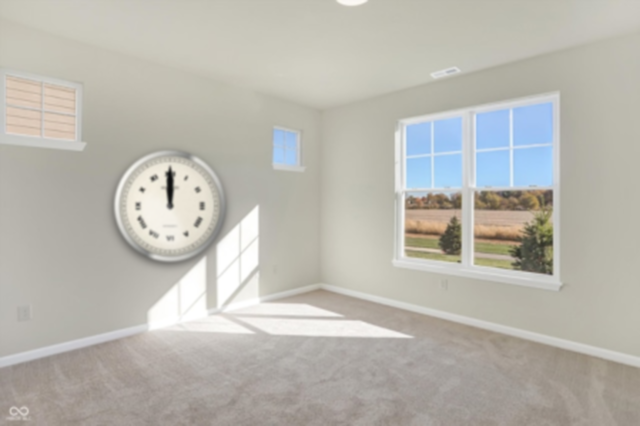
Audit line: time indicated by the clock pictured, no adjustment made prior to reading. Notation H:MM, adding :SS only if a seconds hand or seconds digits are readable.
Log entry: 12:00
